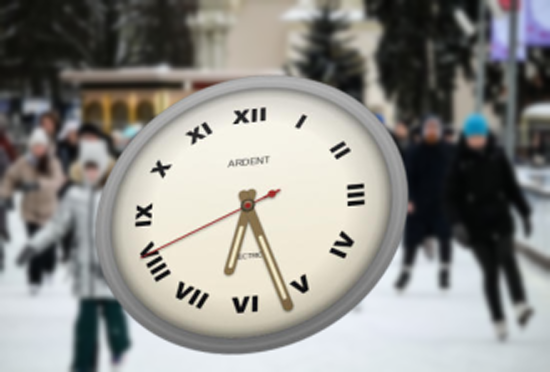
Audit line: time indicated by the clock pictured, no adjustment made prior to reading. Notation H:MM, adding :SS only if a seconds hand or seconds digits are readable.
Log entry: 6:26:41
